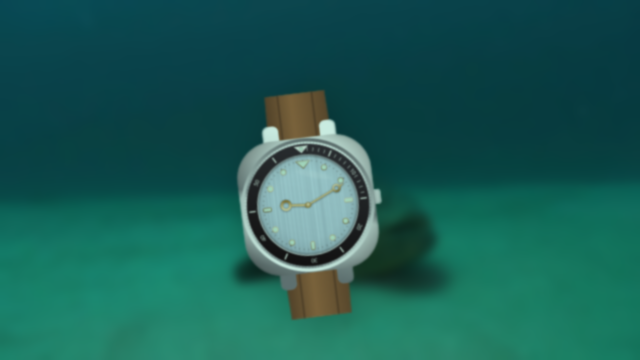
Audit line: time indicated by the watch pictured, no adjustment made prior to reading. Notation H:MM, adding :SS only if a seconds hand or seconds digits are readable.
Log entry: 9:11
